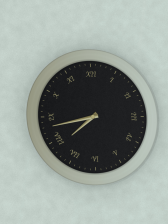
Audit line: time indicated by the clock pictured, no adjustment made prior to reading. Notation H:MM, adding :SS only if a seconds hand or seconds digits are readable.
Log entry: 7:43
